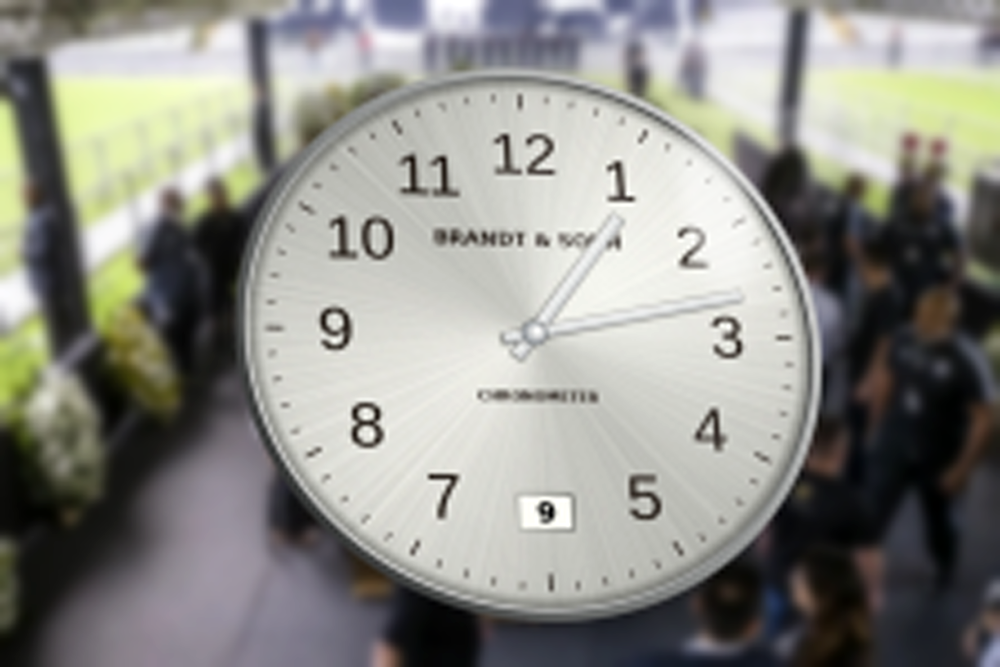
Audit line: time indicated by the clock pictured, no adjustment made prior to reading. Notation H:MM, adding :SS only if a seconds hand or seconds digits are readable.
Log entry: 1:13
